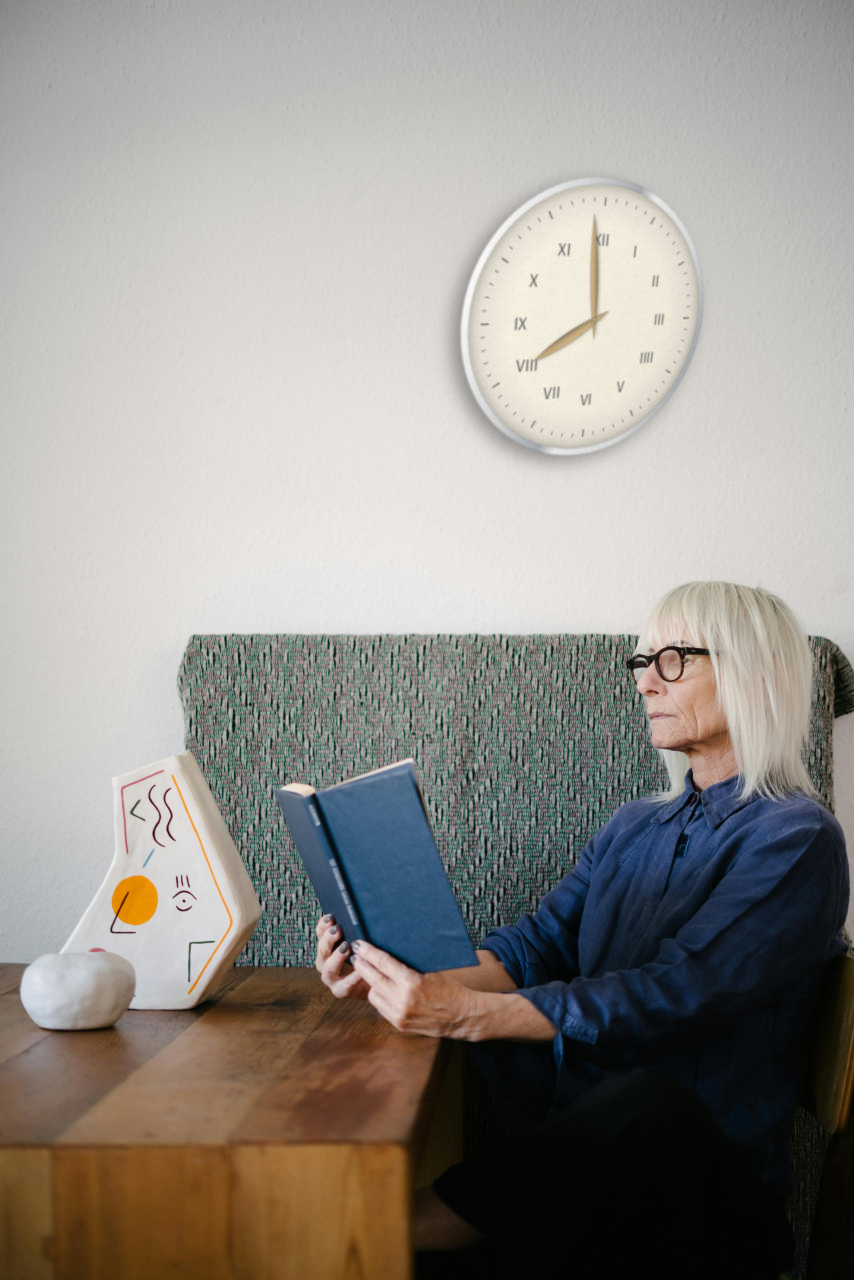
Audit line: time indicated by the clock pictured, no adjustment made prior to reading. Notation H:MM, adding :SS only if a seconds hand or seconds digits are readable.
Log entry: 7:59
